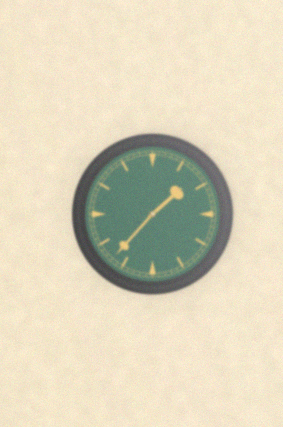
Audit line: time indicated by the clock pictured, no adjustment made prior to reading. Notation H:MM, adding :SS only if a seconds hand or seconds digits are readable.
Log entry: 1:37
